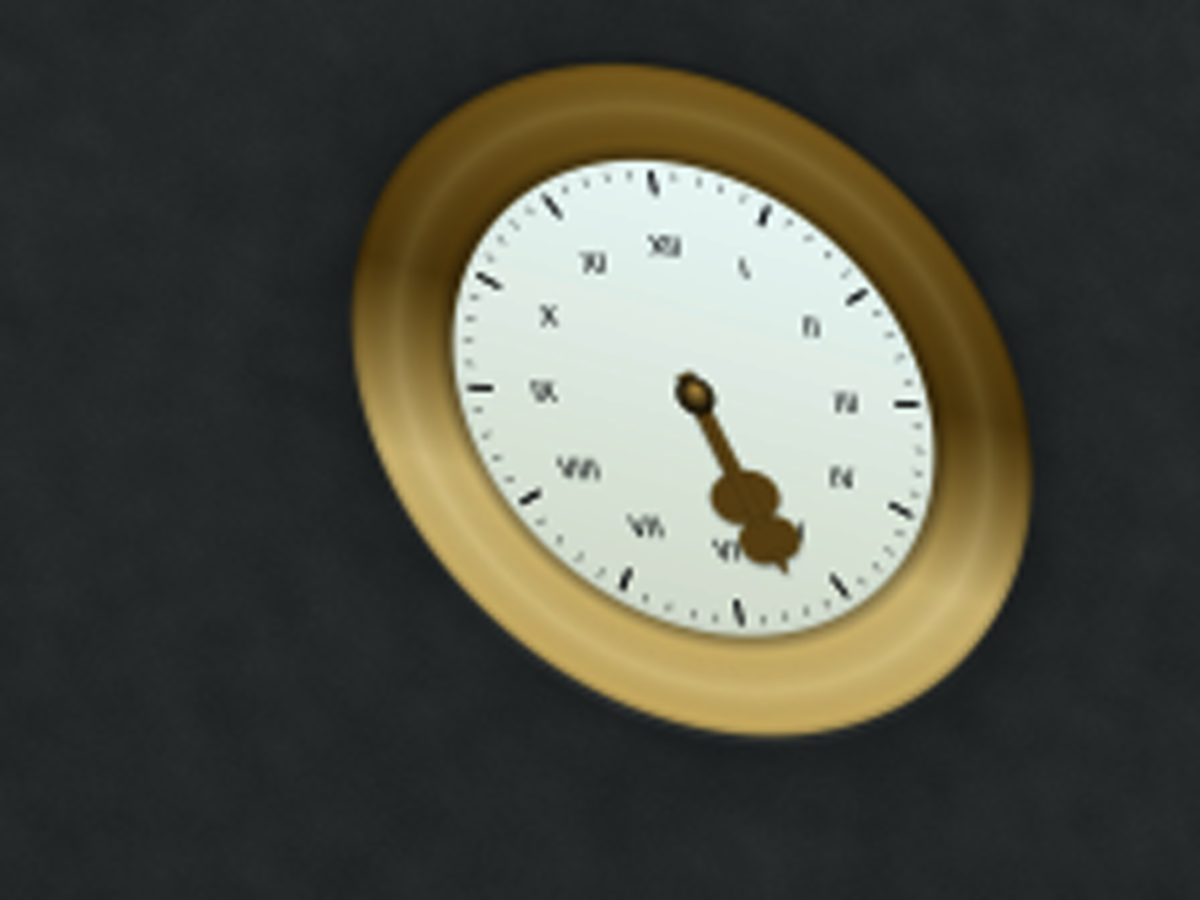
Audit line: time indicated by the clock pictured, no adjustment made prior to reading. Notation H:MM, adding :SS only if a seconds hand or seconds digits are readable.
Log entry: 5:27
